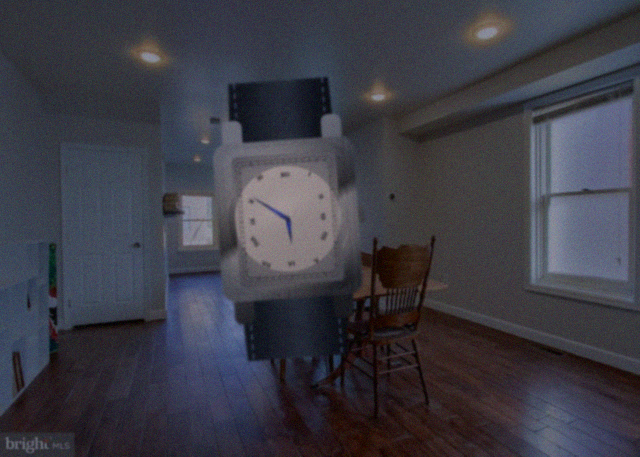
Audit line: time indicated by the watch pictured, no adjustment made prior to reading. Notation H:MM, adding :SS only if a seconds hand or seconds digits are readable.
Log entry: 5:51
